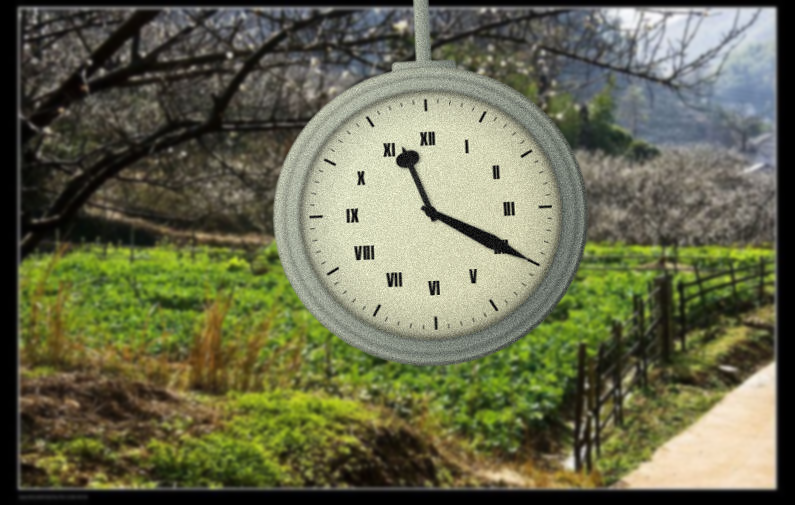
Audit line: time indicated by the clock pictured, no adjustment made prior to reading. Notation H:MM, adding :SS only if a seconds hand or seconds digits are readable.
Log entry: 11:20
